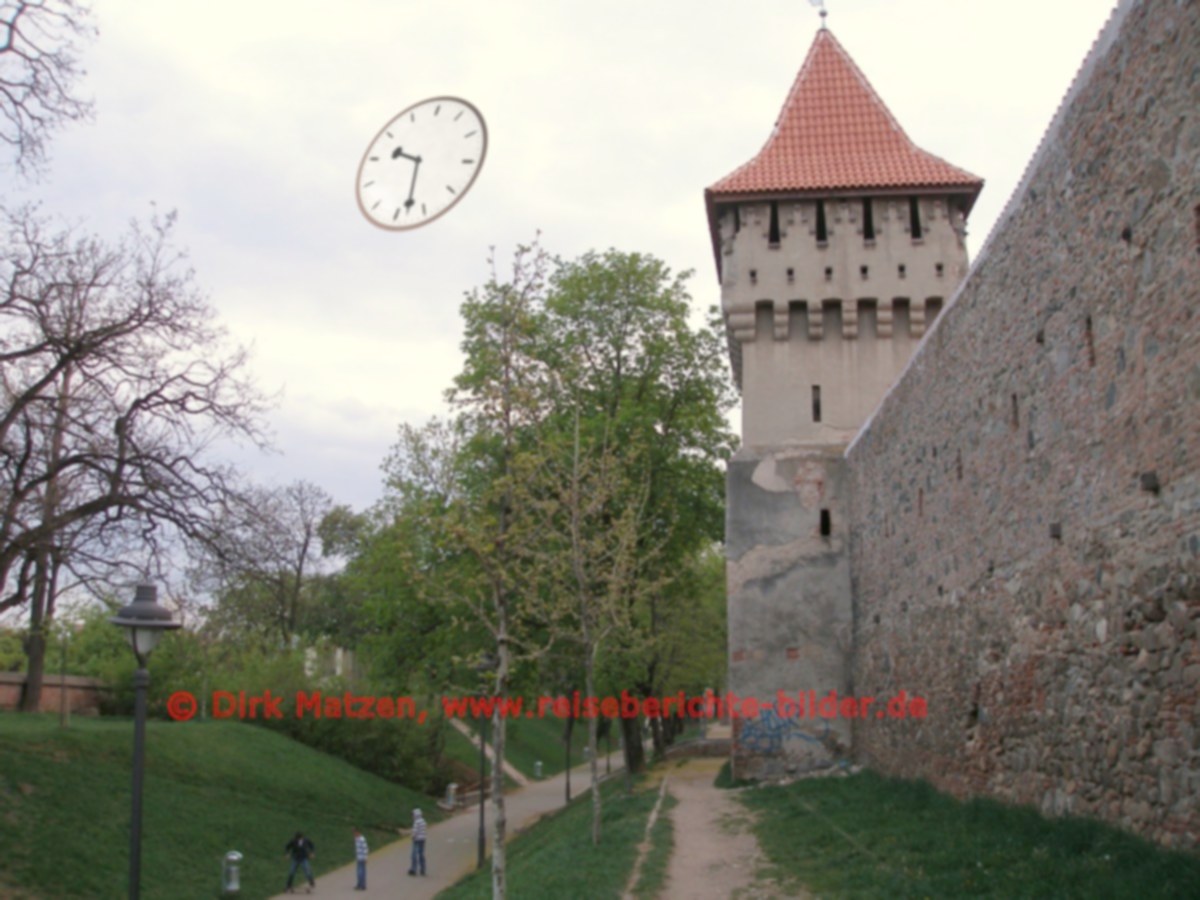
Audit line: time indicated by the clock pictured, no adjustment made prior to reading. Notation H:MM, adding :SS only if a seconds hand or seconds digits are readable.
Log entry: 9:28
